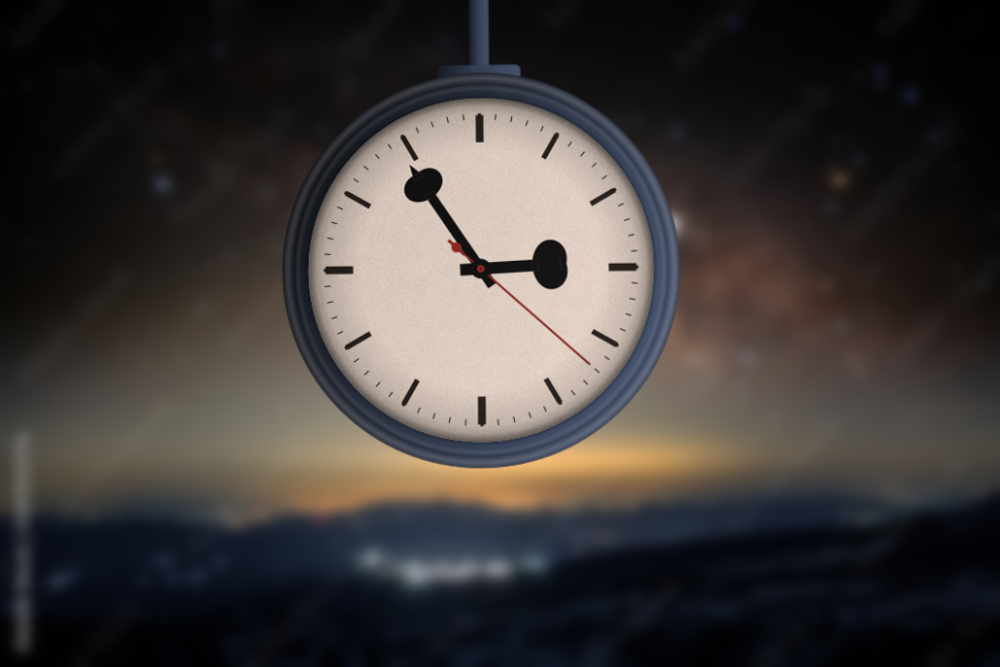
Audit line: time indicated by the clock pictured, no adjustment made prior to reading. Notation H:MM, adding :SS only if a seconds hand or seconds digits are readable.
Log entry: 2:54:22
